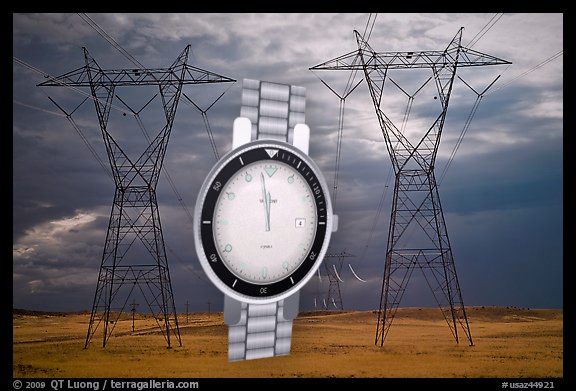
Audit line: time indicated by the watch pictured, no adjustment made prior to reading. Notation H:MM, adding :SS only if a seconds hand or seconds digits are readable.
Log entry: 11:58
